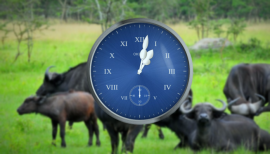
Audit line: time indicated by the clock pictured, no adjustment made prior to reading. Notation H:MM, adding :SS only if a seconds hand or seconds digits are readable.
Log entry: 1:02
